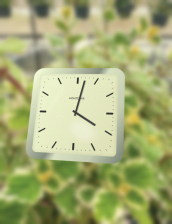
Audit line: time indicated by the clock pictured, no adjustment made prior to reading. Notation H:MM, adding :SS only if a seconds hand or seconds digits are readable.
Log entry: 4:02
